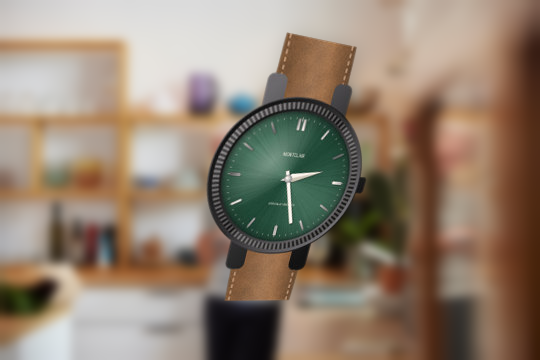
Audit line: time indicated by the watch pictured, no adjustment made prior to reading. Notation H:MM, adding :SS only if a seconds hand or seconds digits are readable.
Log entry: 2:27
